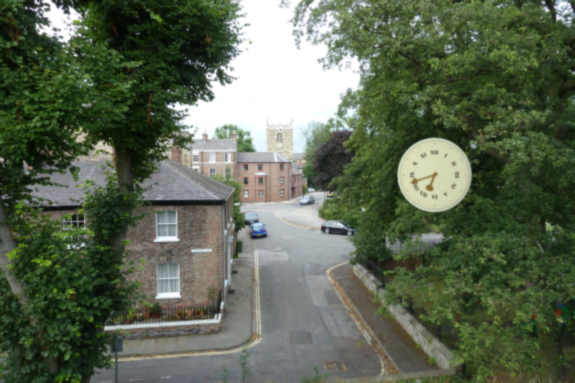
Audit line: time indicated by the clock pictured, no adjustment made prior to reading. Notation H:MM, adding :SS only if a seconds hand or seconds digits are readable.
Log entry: 6:42
